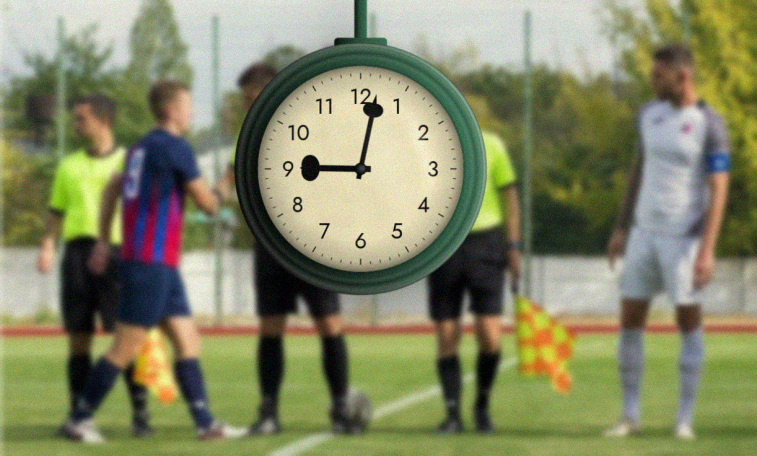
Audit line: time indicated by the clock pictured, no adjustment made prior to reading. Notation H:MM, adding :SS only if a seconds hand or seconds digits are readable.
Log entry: 9:02
